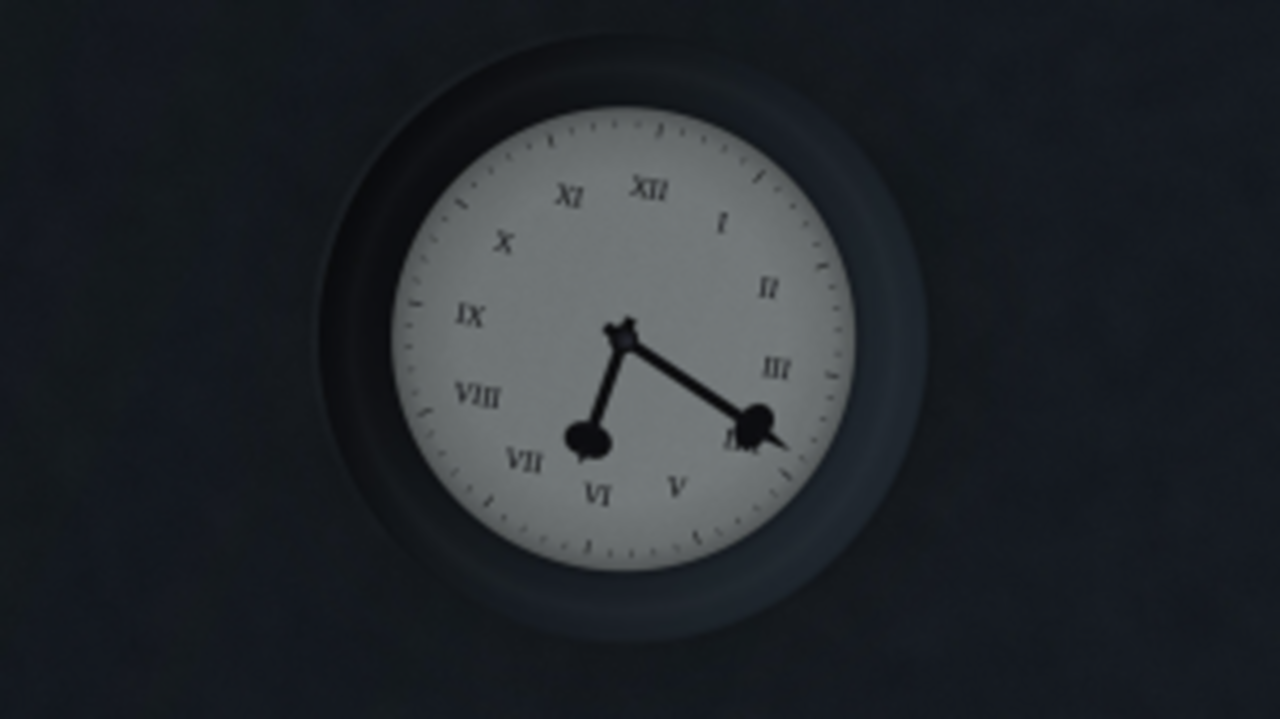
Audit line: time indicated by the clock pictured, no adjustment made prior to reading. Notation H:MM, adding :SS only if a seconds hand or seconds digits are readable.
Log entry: 6:19
